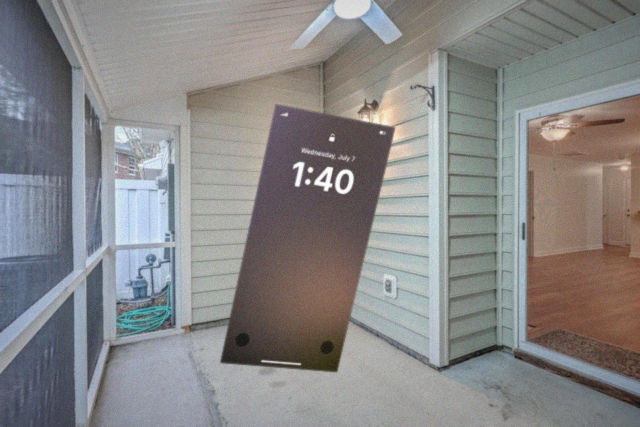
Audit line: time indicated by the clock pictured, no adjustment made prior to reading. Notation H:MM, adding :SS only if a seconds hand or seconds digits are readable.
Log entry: 1:40
